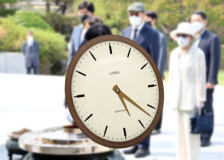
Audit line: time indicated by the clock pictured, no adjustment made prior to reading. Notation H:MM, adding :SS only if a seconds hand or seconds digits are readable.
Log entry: 5:22
